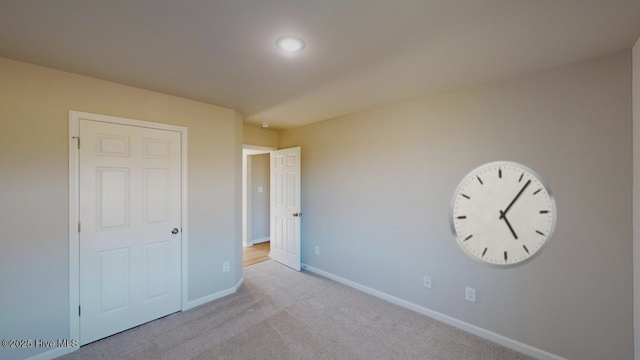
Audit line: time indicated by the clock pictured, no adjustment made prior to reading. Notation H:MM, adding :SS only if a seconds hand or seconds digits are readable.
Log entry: 5:07
